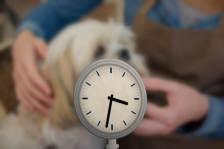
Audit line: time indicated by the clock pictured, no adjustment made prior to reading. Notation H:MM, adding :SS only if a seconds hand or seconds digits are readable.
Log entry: 3:32
